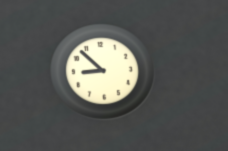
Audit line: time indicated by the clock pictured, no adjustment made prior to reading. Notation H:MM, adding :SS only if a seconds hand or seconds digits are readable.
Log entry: 8:53
